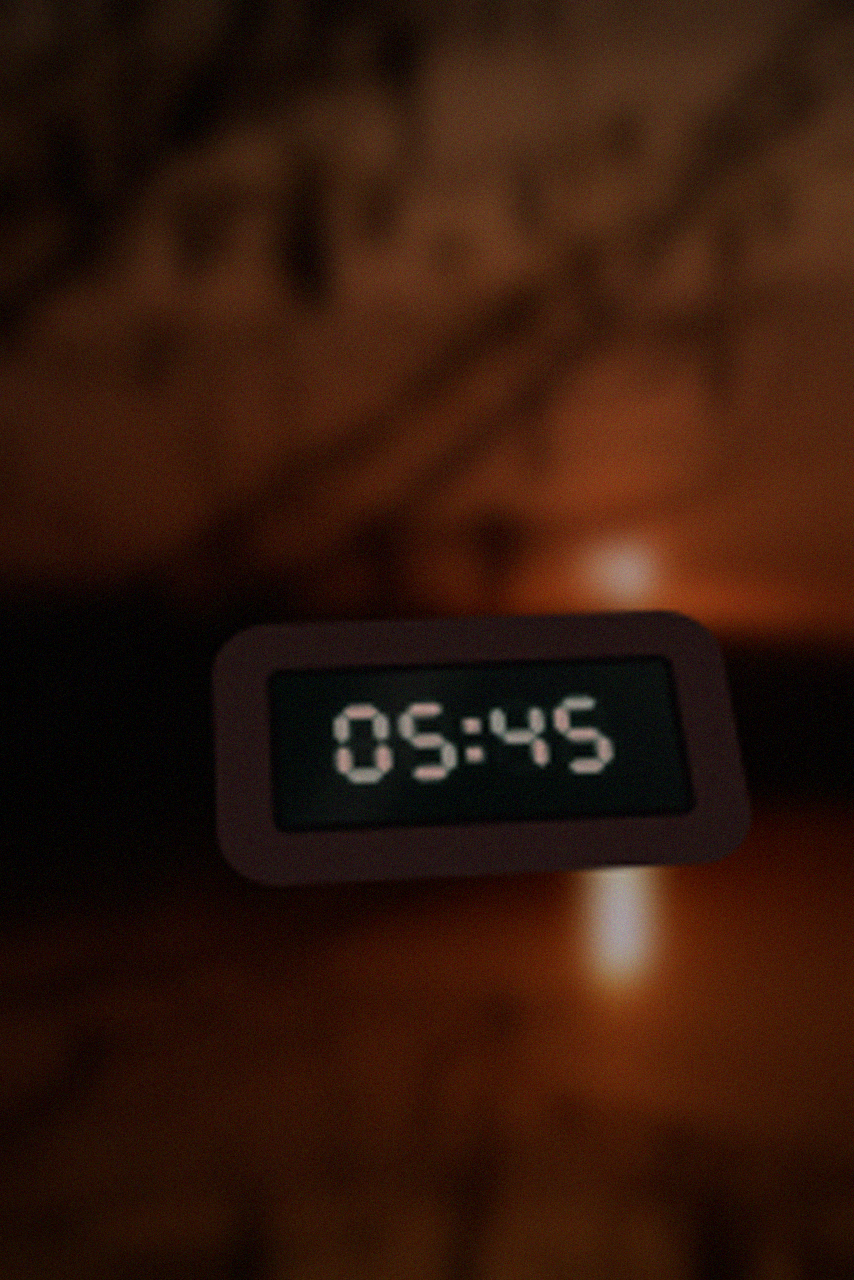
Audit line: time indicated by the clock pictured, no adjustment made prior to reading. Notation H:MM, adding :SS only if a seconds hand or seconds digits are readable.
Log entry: 5:45
